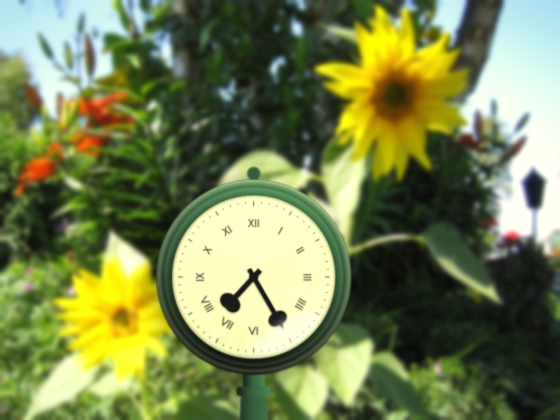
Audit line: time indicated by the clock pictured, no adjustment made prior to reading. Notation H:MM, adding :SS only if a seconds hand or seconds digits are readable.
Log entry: 7:25
